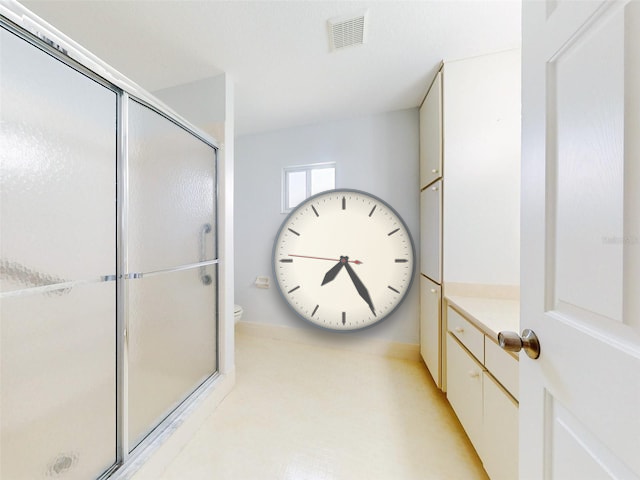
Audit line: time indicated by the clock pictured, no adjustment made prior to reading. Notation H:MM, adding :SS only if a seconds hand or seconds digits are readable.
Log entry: 7:24:46
